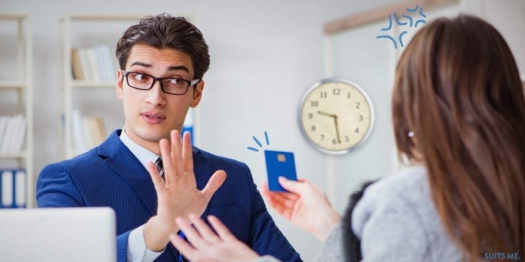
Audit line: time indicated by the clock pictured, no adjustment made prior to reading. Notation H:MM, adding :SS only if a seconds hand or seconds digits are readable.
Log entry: 9:28
